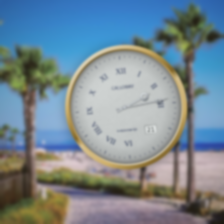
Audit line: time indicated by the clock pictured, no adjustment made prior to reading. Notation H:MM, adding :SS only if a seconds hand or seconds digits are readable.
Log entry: 2:14
